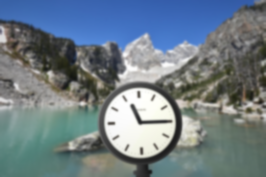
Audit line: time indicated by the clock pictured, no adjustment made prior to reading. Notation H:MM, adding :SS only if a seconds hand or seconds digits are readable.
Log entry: 11:15
